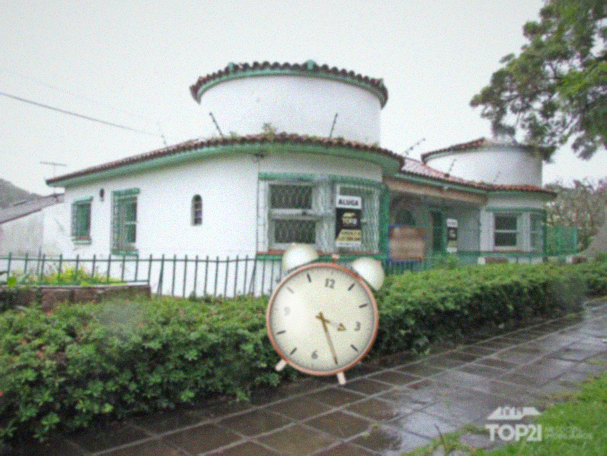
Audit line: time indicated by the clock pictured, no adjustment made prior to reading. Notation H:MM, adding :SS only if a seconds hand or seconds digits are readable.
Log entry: 3:25
